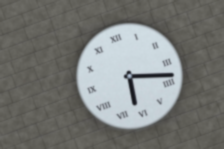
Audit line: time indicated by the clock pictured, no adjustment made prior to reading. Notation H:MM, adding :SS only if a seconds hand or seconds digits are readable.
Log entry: 6:18
